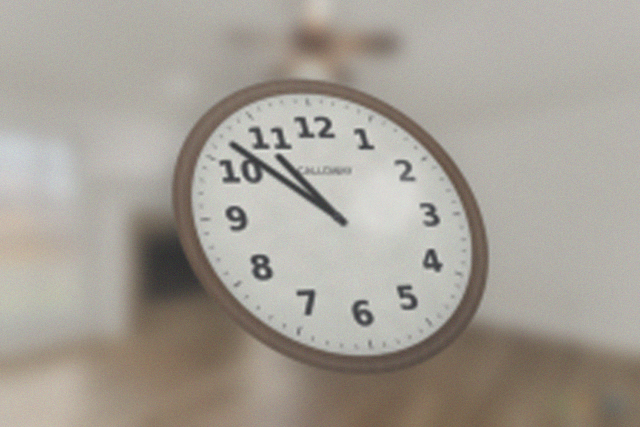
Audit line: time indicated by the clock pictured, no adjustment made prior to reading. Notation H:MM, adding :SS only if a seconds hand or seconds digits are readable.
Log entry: 10:52
